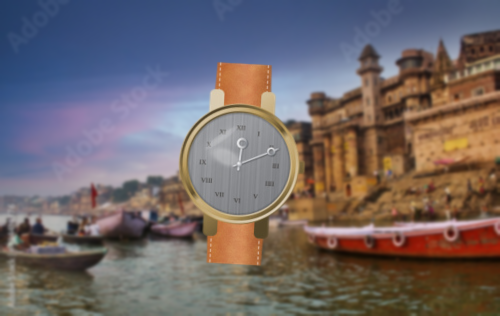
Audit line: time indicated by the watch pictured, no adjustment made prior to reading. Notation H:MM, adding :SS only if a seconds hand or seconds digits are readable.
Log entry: 12:11
